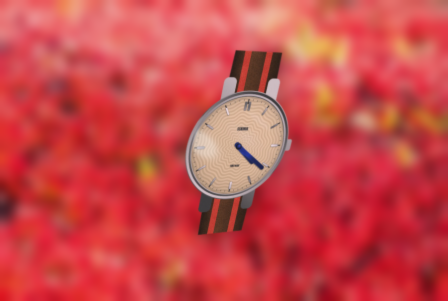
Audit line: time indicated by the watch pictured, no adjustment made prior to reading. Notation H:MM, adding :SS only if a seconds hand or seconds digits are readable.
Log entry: 4:21
